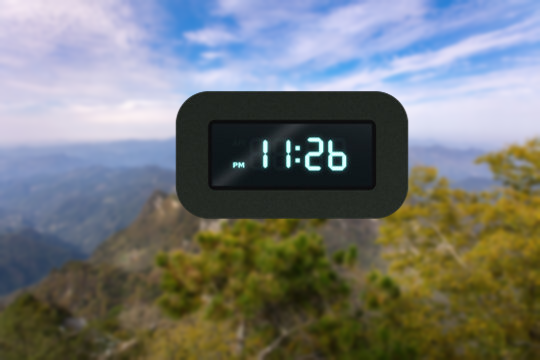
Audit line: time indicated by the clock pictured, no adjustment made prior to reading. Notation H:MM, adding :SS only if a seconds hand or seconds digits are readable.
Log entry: 11:26
